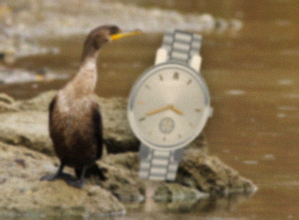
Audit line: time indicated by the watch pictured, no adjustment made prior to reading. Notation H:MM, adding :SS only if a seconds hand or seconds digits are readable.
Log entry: 3:41
